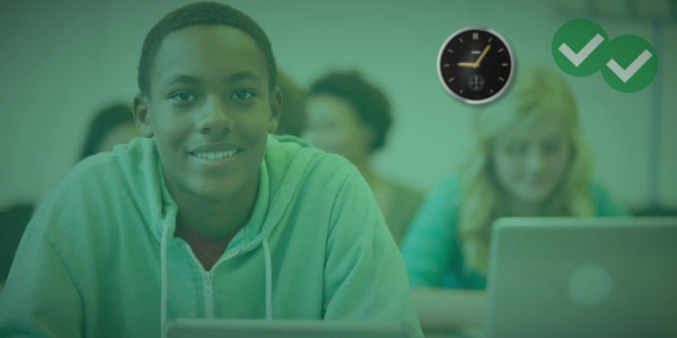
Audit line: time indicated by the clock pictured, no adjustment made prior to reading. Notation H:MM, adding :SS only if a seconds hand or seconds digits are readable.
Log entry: 9:06
